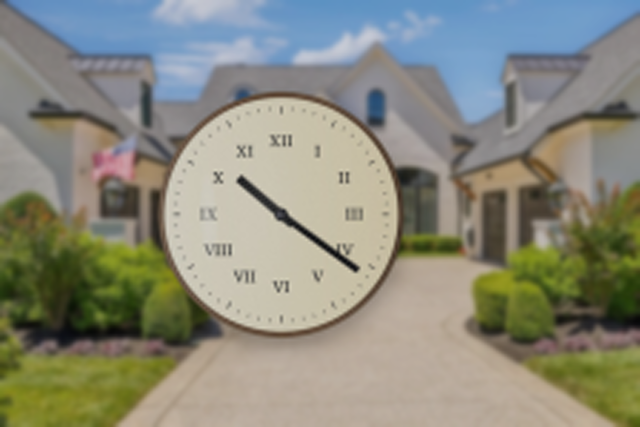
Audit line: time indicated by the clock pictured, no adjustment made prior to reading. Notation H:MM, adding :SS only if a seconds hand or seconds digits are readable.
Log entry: 10:21
